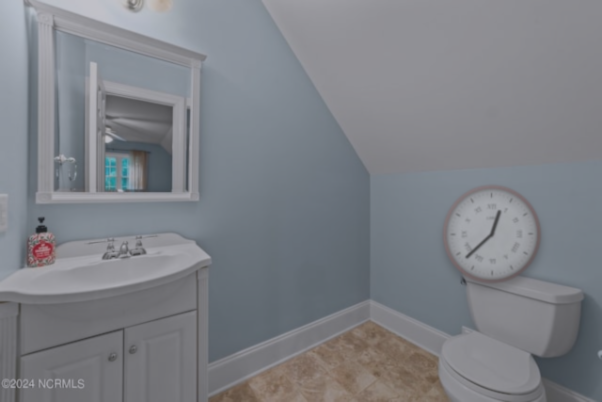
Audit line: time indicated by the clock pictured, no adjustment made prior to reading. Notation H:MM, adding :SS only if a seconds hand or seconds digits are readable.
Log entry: 12:38
